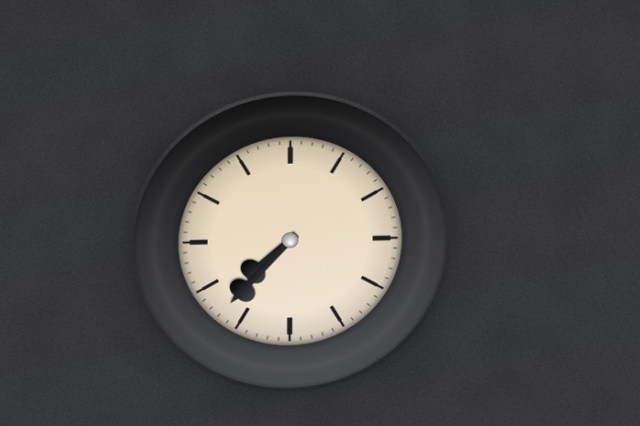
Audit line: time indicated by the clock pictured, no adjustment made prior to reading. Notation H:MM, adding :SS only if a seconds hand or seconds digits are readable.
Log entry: 7:37
